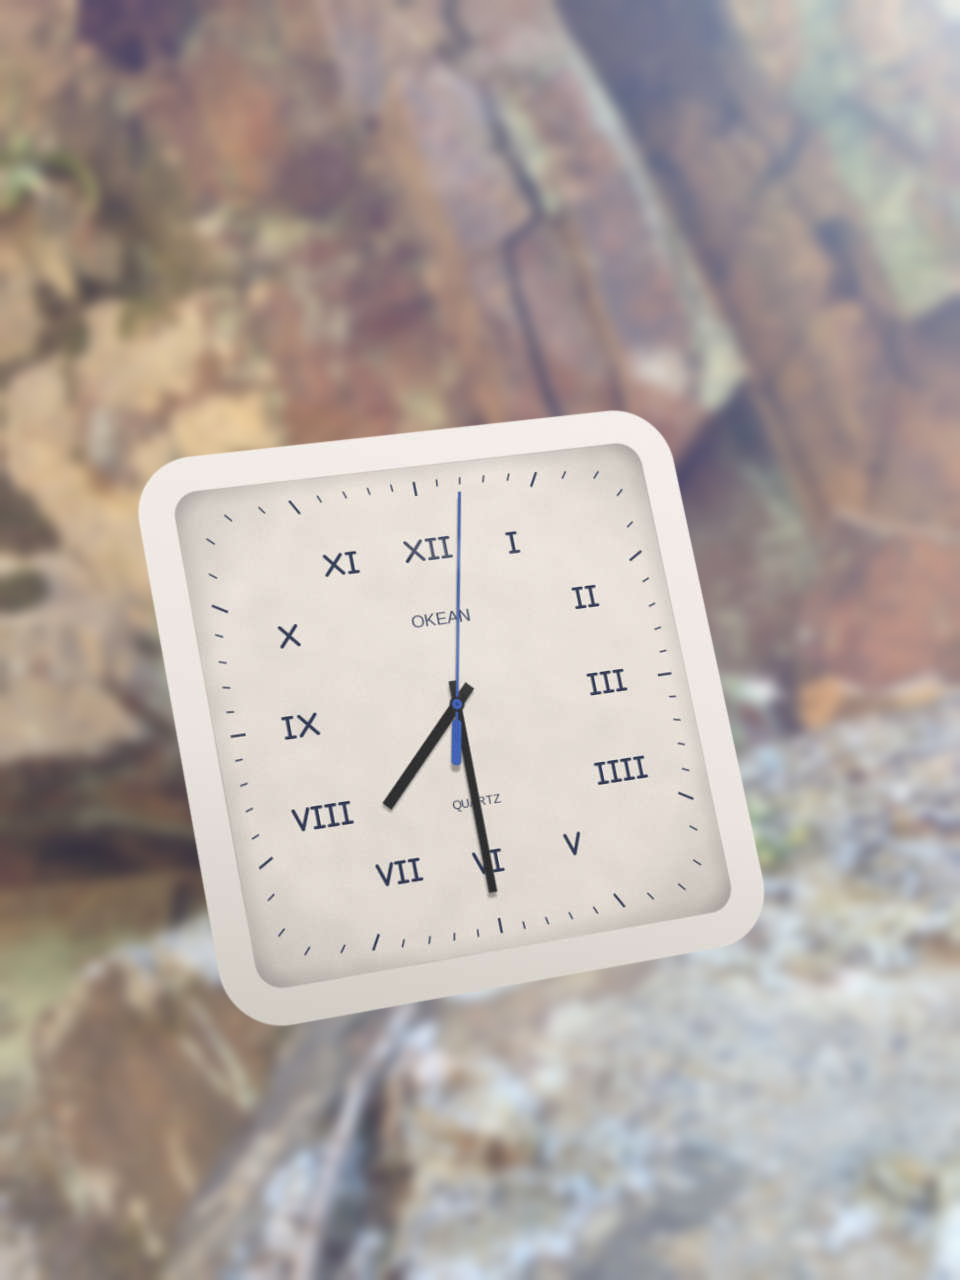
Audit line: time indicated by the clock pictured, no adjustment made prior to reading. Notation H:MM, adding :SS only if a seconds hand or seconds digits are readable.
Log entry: 7:30:02
